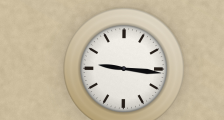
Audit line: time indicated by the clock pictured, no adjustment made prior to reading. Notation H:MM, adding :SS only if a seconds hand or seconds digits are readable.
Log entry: 9:16
